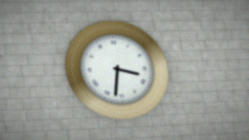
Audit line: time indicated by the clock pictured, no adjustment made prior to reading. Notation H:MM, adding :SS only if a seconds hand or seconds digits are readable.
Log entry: 3:32
